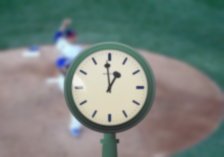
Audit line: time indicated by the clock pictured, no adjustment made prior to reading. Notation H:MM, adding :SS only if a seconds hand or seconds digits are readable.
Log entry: 12:59
